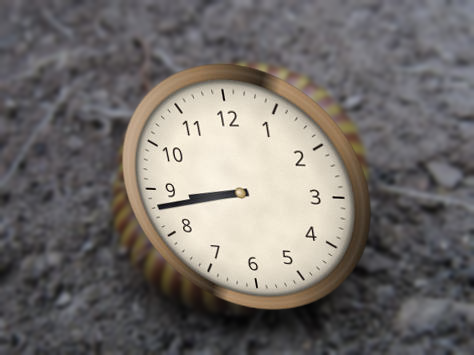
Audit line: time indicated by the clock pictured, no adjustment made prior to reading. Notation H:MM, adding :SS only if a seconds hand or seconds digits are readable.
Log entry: 8:43
